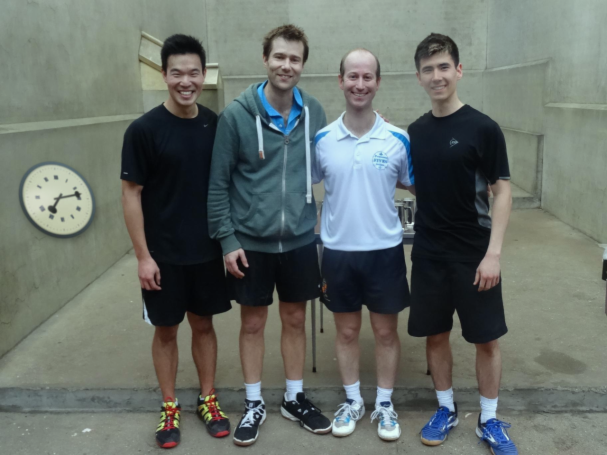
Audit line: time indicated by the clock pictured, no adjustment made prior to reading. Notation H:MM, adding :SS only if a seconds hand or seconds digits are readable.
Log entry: 7:13
